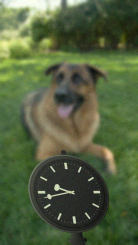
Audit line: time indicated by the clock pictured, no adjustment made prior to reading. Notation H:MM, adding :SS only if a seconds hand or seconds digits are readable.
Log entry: 9:43
